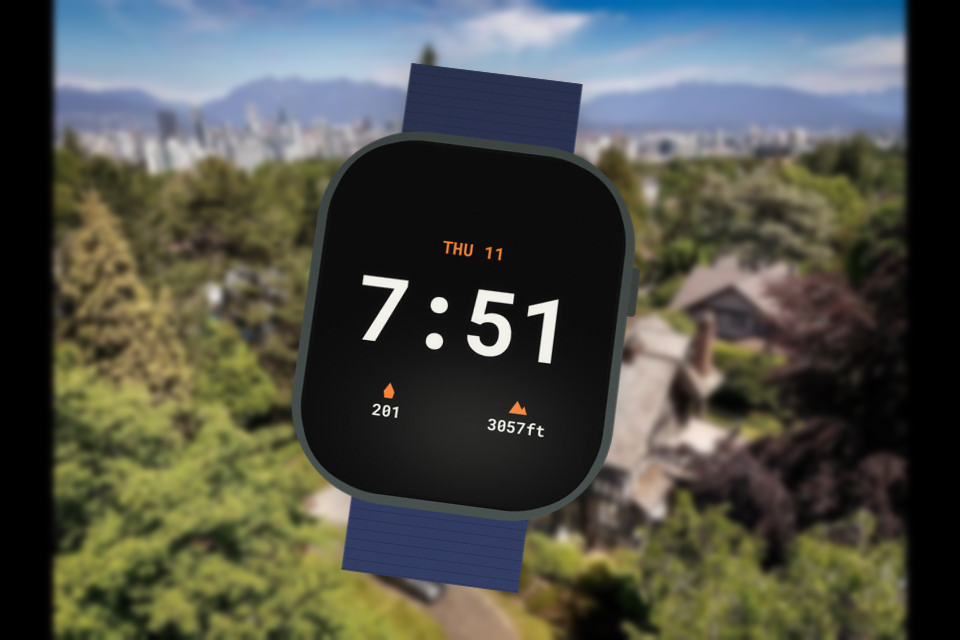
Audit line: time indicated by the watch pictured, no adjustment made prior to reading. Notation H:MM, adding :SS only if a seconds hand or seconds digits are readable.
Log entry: 7:51
